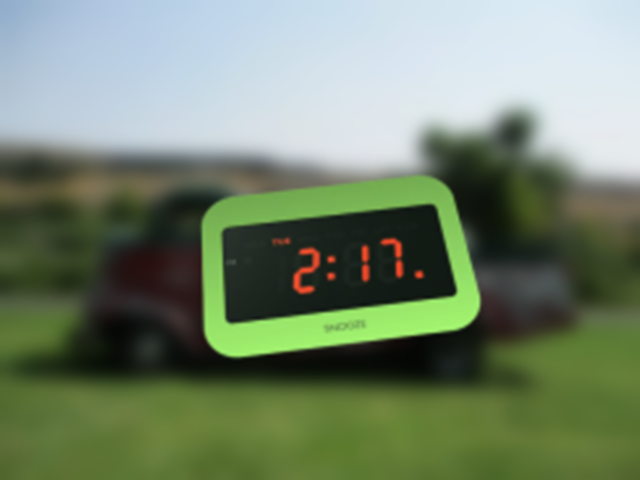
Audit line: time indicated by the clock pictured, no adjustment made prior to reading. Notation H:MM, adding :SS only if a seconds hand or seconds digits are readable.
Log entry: 2:17
